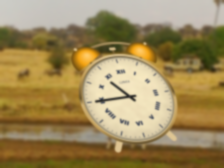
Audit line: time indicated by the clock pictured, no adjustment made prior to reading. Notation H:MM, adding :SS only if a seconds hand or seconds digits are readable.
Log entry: 10:45
